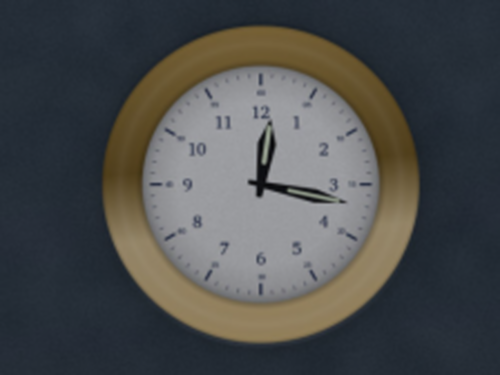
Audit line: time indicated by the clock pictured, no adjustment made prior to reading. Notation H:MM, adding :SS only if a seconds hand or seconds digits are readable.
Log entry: 12:17
